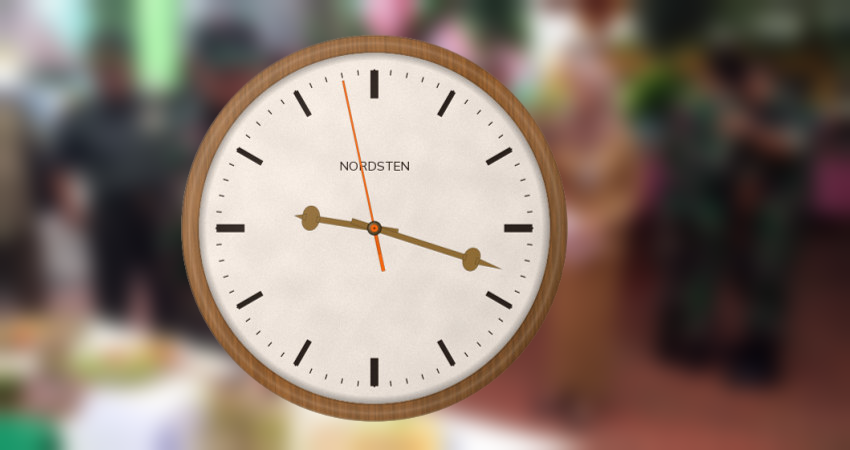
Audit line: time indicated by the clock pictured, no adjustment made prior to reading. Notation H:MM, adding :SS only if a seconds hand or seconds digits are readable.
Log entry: 9:17:58
